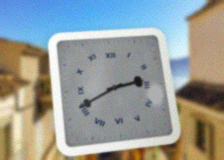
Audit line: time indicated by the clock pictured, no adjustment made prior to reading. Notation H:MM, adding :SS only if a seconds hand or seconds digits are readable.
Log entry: 2:41
